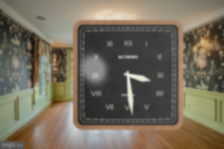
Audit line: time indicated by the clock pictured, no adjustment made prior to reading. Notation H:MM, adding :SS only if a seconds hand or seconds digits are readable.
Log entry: 3:29
